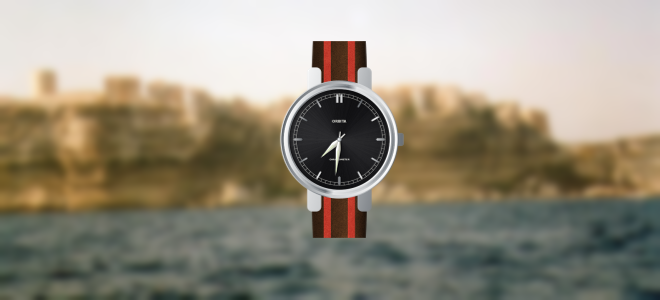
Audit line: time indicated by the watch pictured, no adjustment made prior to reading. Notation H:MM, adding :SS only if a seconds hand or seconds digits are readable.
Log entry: 7:31
